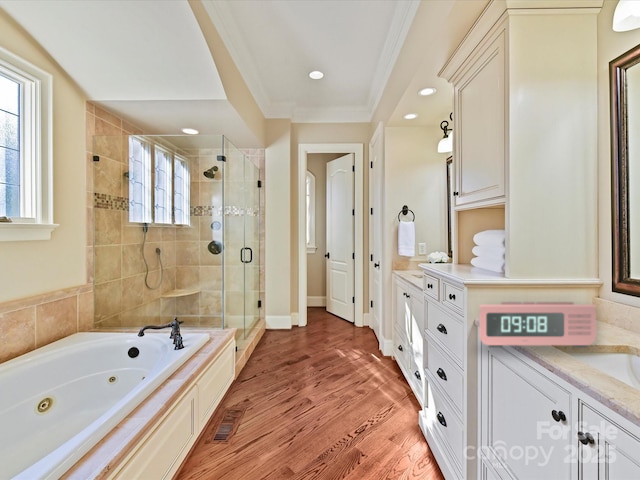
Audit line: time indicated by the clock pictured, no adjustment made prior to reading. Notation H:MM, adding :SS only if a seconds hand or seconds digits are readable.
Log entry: 9:08
